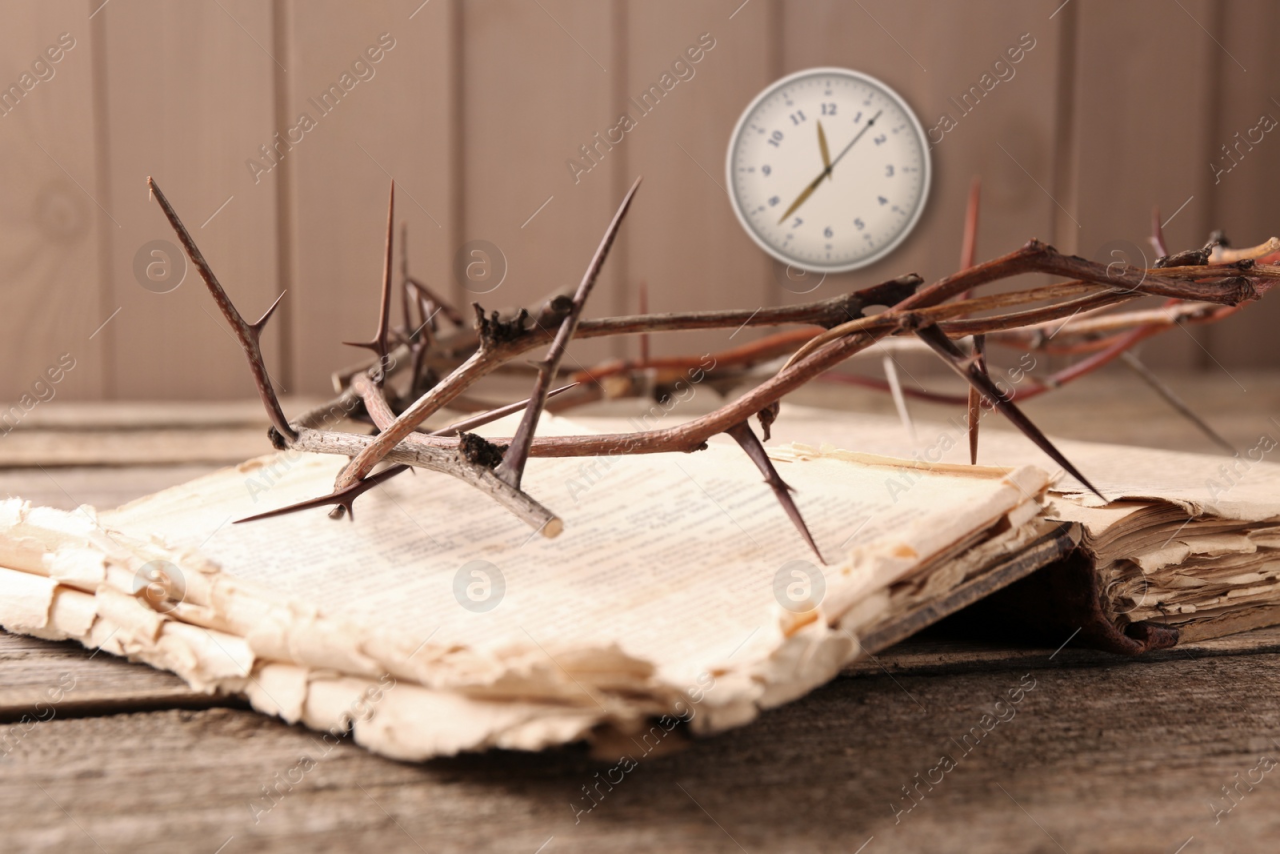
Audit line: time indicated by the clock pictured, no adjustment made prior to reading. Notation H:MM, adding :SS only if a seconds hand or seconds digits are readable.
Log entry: 11:37:07
